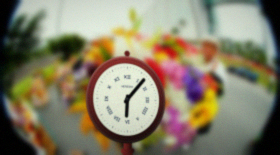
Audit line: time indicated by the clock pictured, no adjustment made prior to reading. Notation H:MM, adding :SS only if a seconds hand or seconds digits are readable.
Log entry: 6:07
